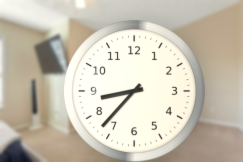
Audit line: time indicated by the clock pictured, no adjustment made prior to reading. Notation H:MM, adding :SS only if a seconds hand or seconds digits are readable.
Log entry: 8:37
